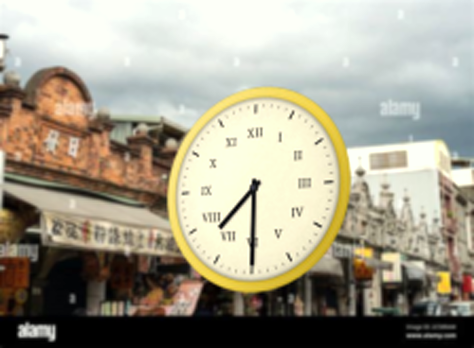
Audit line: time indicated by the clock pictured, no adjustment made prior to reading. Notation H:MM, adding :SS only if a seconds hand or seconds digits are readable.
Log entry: 7:30
